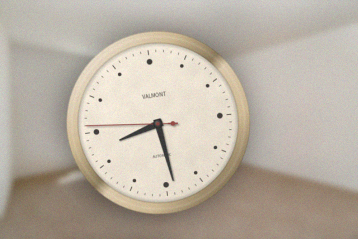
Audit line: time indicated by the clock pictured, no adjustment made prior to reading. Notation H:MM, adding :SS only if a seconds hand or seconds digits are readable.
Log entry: 8:28:46
